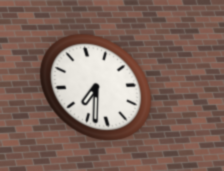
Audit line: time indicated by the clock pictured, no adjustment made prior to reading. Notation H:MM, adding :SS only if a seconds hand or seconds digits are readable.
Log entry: 7:33
